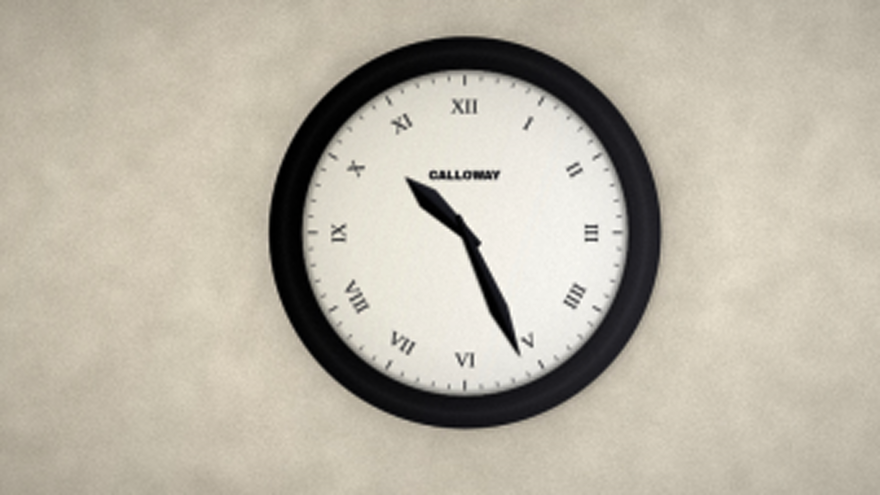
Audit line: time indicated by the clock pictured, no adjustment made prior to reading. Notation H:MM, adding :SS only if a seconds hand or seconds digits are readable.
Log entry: 10:26
